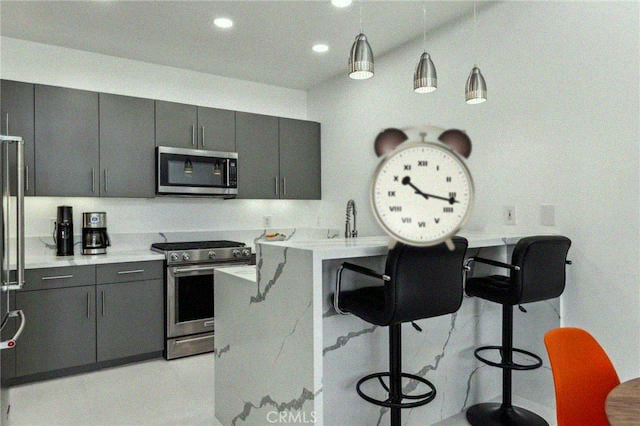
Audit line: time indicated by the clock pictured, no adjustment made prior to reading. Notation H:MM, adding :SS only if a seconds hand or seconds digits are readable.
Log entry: 10:17
